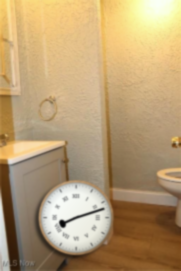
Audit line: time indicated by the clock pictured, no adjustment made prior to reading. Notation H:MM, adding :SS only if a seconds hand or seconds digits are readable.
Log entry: 8:12
